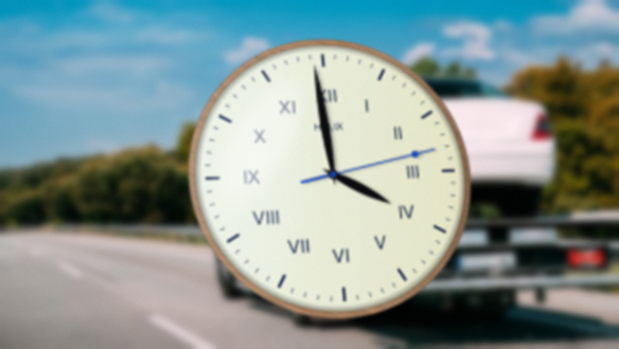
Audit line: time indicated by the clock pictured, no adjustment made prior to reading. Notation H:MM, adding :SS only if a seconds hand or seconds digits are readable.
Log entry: 3:59:13
